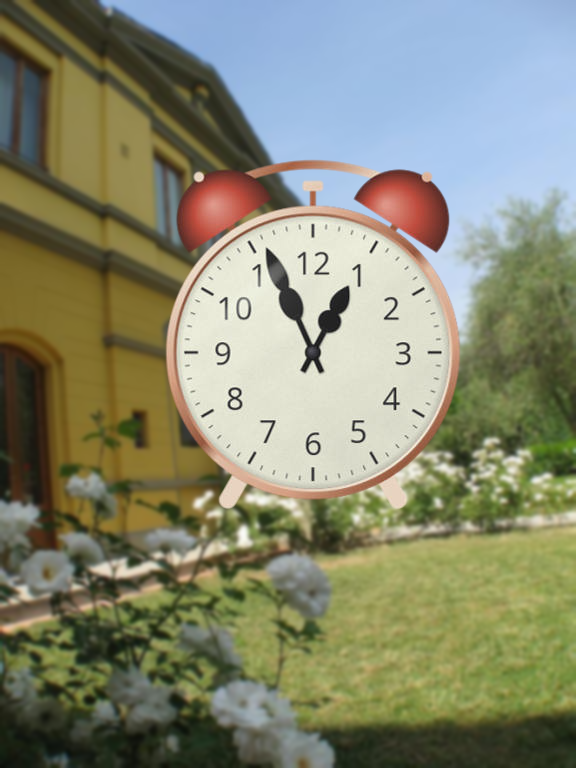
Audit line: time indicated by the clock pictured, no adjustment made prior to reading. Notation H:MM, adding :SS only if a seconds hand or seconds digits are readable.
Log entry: 12:56
